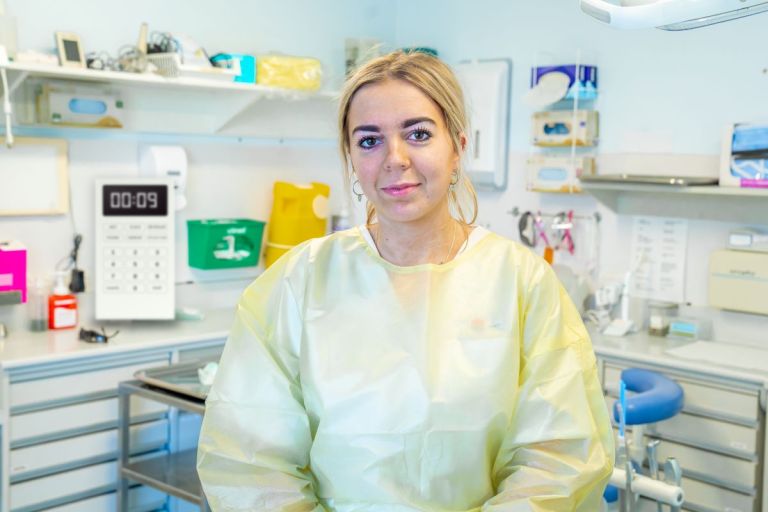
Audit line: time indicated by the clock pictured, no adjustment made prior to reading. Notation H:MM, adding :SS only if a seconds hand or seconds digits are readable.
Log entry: 0:09
